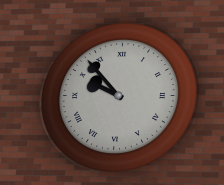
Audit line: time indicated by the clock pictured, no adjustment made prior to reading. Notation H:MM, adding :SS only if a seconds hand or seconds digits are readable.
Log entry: 9:53
